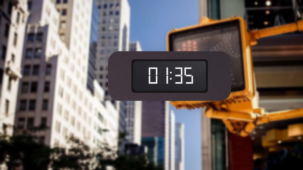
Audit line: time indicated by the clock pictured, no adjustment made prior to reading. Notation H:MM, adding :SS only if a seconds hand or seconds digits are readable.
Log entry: 1:35
